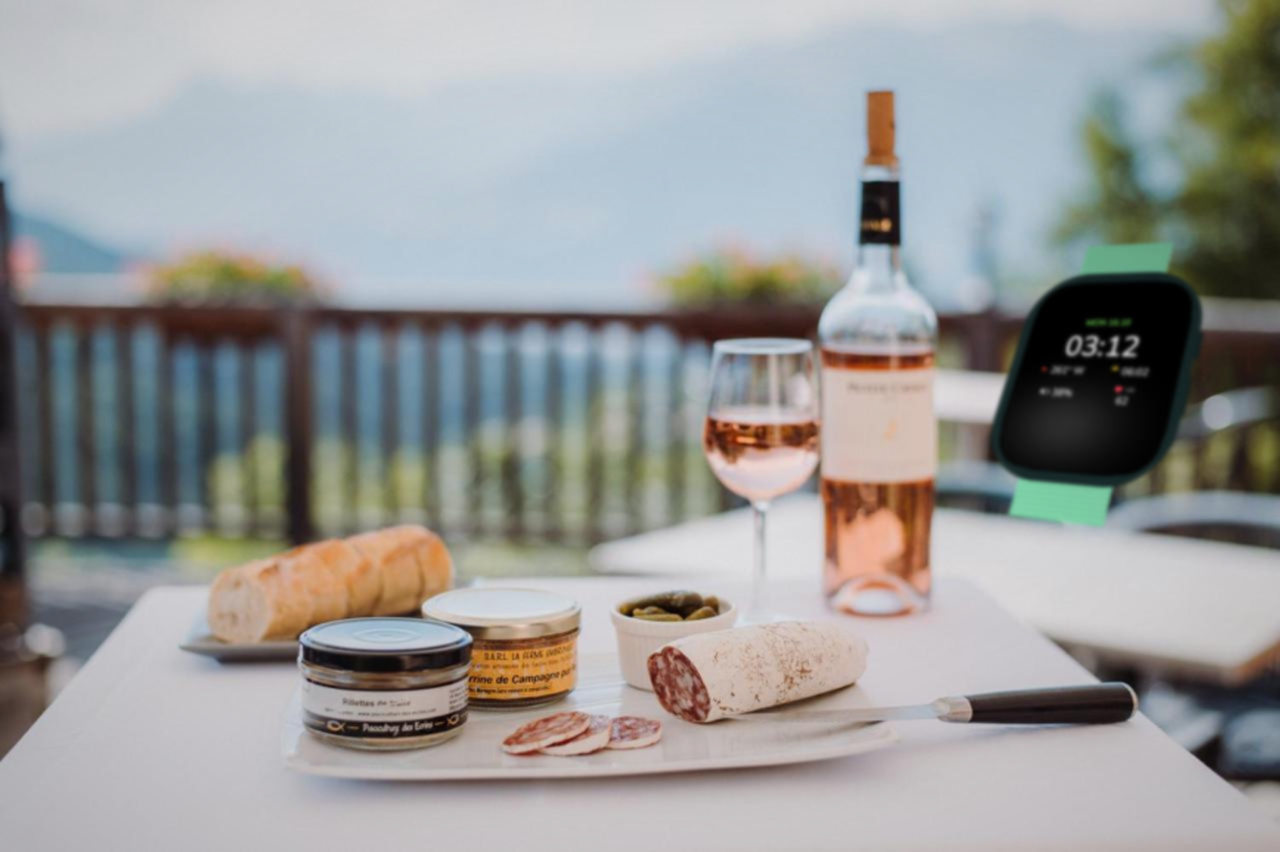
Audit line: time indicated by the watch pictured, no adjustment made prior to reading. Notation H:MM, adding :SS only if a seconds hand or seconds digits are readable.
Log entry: 3:12
